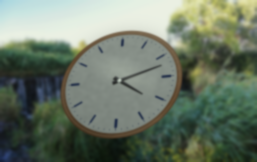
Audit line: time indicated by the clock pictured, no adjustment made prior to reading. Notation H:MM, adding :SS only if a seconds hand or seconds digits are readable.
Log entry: 4:12
